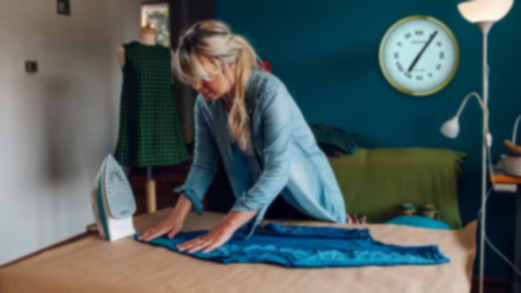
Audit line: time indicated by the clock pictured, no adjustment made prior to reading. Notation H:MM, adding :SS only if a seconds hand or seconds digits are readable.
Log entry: 7:06
